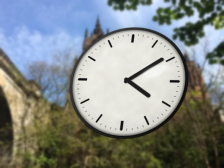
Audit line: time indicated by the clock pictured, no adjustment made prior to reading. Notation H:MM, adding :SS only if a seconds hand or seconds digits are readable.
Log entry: 4:09
